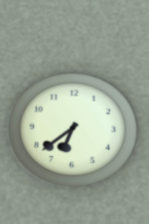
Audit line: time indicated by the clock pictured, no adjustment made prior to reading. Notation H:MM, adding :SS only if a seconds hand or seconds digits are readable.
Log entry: 6:38
